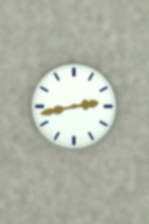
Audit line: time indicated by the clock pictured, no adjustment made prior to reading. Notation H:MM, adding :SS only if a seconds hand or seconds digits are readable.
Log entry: 2:43
